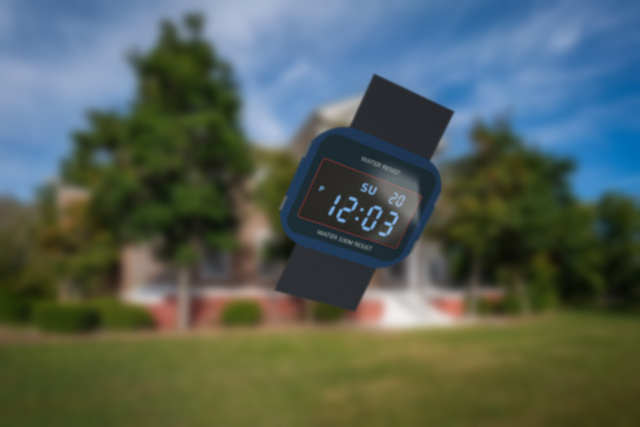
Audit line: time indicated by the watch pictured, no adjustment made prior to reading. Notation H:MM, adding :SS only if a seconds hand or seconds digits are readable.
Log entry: 12:03
